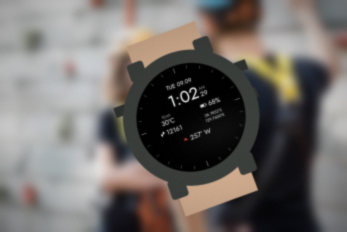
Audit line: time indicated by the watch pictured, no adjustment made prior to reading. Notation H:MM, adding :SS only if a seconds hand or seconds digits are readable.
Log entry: 1:02
